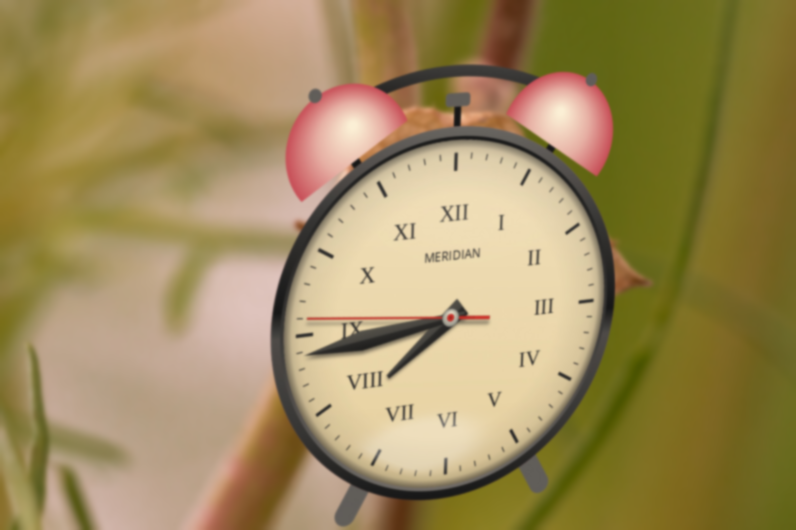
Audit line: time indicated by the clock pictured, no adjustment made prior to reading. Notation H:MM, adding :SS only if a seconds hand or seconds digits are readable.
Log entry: 7:43:46
